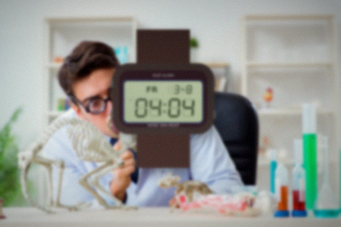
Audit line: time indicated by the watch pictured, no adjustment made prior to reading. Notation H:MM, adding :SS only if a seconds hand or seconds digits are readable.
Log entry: 4:04
